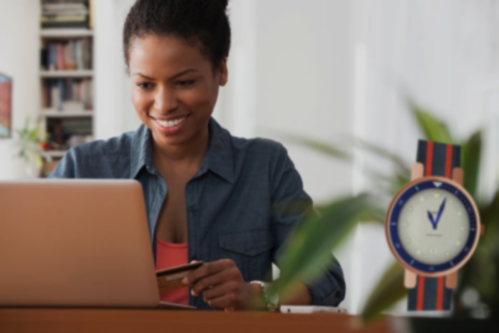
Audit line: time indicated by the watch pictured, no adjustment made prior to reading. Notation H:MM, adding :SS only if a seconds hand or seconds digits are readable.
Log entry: 11:03
